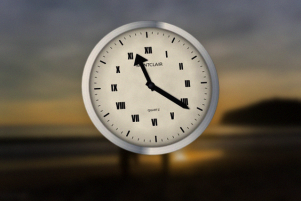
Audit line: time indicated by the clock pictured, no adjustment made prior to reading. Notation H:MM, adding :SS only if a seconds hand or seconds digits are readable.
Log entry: 11:21
